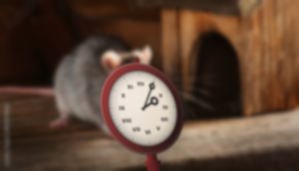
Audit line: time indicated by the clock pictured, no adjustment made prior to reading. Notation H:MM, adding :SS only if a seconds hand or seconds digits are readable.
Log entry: 2:05
